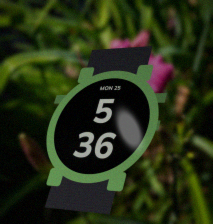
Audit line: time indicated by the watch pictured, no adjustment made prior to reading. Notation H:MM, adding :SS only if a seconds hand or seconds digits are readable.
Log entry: 5:36
